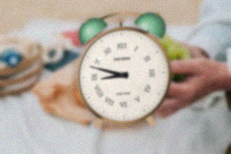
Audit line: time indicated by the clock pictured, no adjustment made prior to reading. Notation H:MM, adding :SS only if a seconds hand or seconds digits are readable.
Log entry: 8:48
